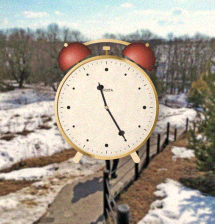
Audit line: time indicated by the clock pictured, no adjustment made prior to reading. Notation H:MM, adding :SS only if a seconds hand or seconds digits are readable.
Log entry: 11:25
